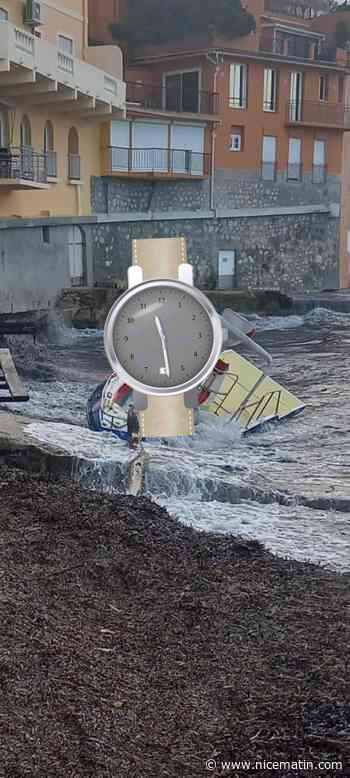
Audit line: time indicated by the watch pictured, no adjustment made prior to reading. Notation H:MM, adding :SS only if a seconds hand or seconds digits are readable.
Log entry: 11:29
